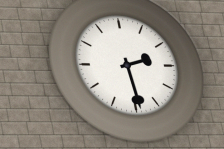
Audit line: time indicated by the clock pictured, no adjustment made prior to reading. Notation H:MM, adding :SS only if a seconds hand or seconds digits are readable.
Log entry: 2:29
